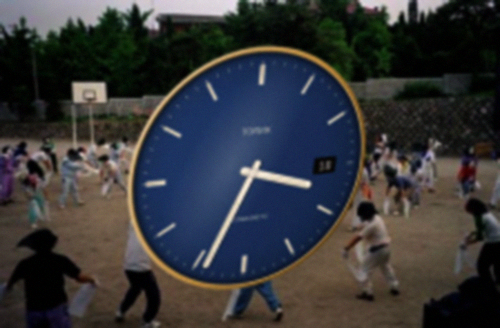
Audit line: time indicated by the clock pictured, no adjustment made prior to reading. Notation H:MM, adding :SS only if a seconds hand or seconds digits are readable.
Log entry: 3:34
